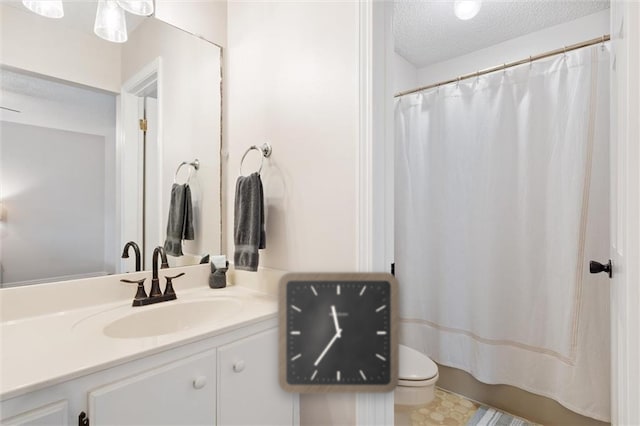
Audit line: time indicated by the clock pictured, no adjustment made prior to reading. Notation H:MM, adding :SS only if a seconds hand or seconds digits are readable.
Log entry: 11:36
